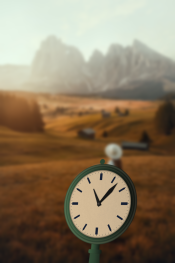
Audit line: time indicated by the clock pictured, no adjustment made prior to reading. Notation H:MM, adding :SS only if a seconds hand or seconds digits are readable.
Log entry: 11:07
